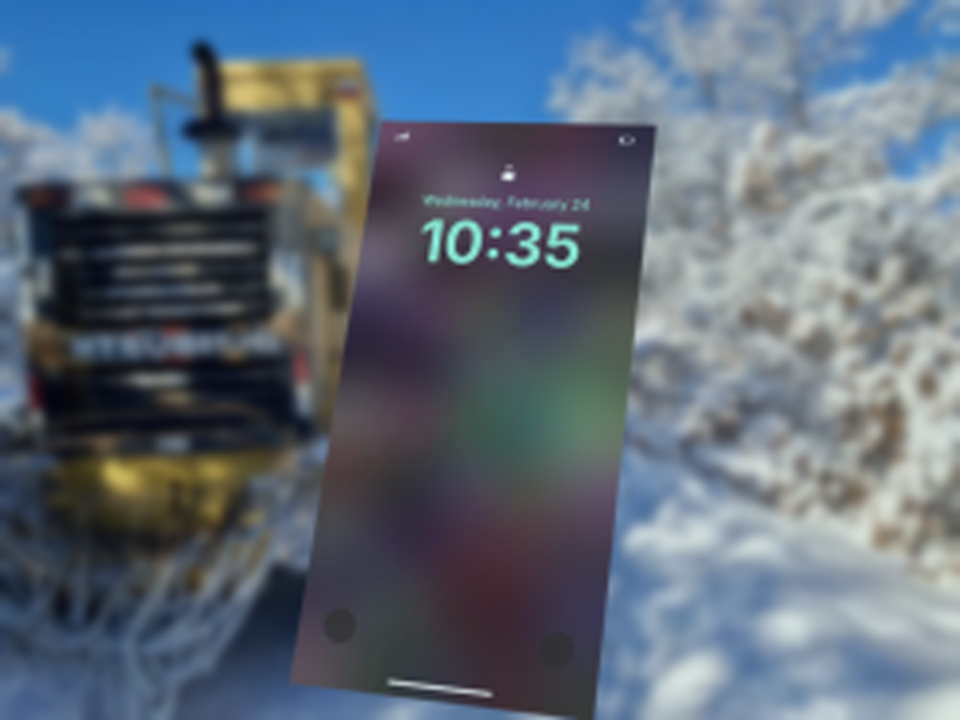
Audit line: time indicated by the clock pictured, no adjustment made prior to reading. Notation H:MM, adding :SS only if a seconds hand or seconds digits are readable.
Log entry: 10:35
